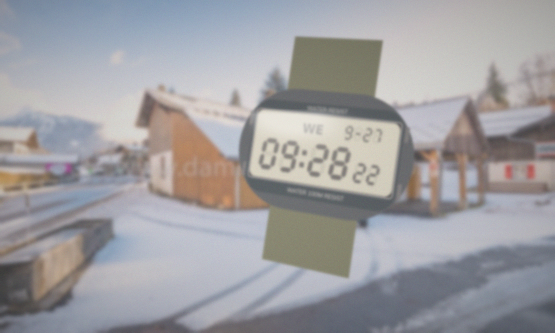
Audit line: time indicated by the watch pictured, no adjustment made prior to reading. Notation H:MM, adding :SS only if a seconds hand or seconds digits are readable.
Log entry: 9:28:22
